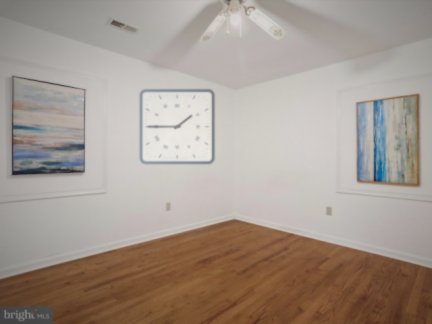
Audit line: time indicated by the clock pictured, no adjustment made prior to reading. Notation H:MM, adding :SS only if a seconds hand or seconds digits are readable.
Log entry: 1:45
